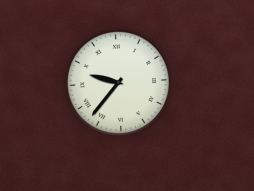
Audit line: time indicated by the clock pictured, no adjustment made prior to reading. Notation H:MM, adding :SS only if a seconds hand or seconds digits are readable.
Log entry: 9:37
